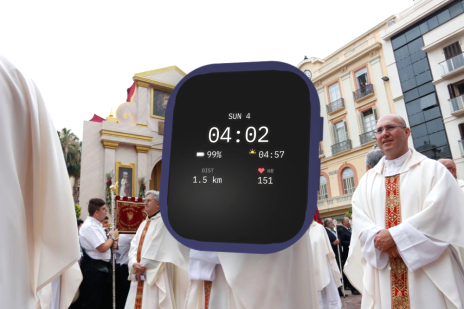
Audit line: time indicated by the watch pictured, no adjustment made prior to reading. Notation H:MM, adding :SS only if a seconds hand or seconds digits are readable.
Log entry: 4:02
